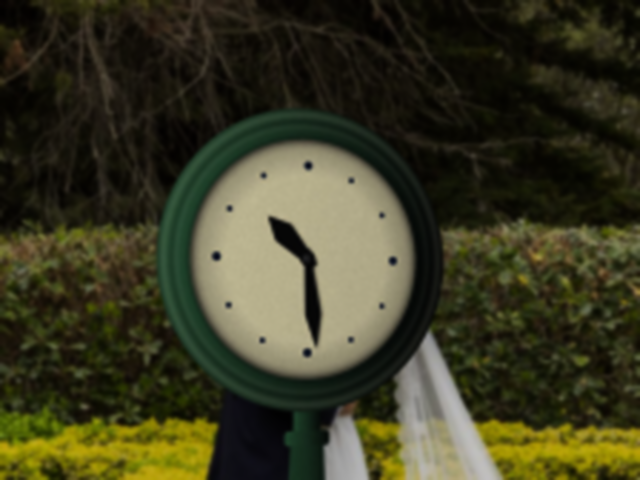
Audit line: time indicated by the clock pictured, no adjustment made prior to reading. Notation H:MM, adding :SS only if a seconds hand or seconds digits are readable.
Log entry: 10:29
